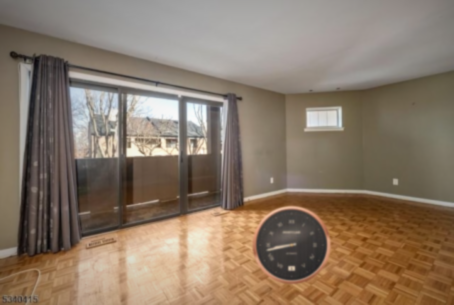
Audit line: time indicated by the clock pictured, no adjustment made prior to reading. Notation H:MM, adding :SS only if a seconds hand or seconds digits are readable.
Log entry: 8:43
